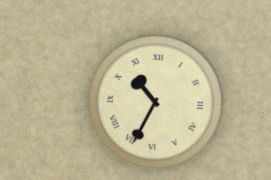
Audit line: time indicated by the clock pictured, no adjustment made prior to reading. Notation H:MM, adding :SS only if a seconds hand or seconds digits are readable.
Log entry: 10:34
